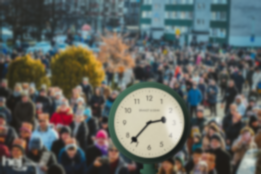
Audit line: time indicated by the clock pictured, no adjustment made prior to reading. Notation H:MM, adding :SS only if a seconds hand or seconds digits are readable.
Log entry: 2:37
